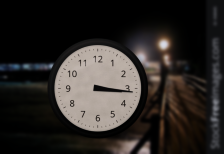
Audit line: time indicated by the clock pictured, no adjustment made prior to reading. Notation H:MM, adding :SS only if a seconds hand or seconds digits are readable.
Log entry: 3:16
